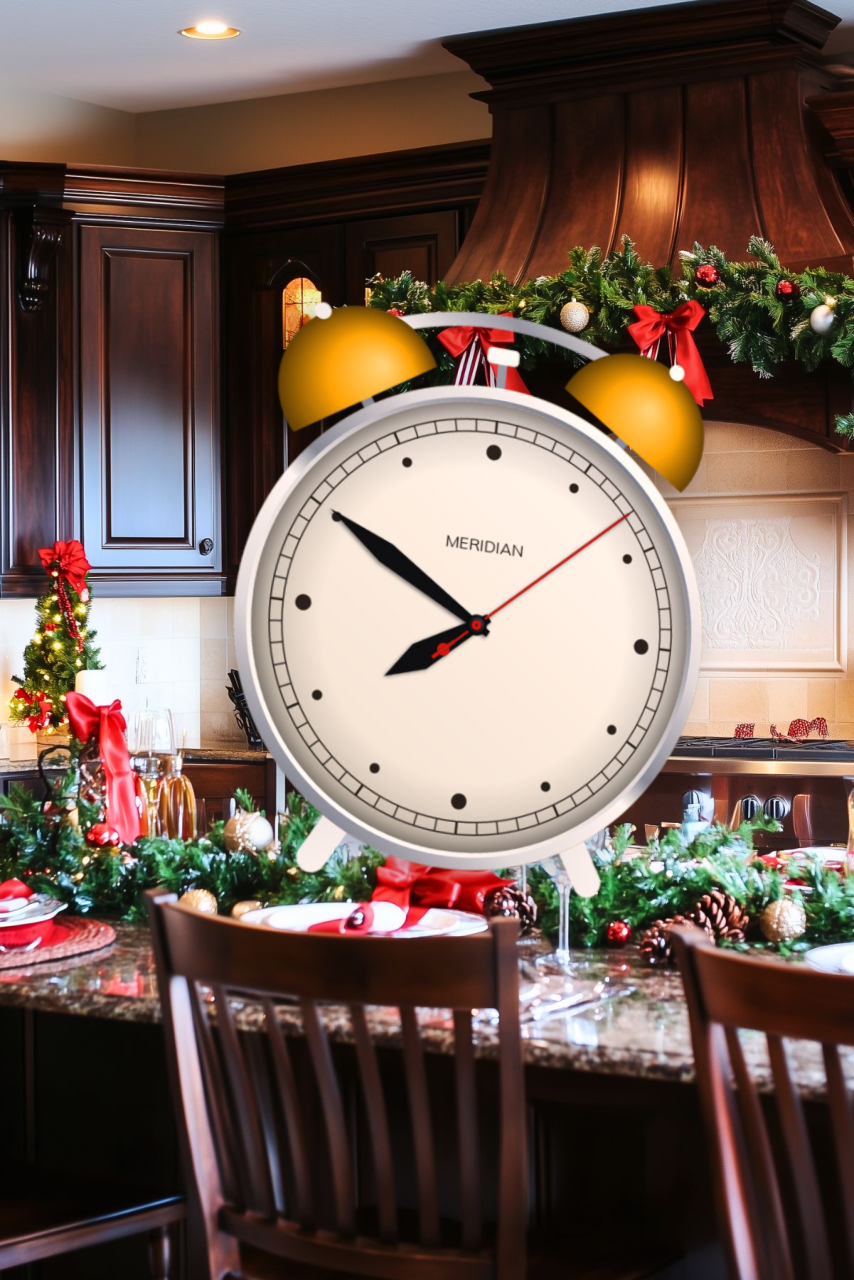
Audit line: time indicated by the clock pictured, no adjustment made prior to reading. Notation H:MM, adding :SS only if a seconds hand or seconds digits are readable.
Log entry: 7:50:08
